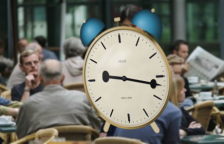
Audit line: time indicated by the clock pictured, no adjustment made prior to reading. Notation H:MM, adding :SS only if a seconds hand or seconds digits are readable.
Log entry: 9:17
